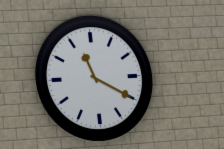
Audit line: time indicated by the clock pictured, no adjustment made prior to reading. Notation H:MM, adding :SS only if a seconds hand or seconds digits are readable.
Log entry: 11:20
